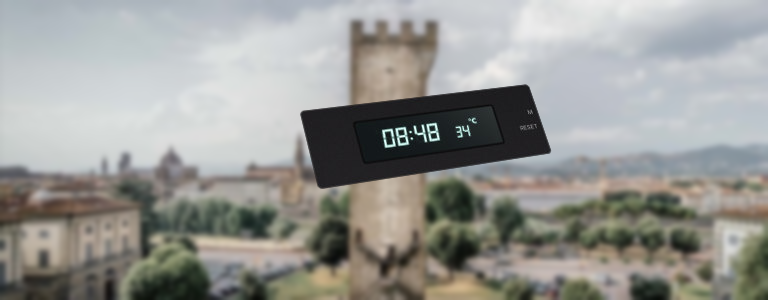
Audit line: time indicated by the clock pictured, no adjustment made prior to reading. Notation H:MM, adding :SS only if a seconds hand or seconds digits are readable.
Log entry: 8:48
